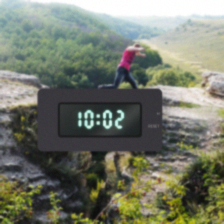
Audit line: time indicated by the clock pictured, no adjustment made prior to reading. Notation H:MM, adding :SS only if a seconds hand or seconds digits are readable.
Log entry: 10:02
